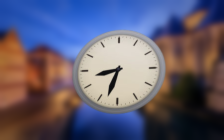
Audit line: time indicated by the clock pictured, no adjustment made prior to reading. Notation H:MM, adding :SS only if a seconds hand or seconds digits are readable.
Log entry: 8:33
